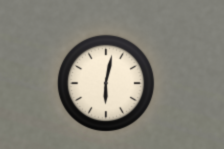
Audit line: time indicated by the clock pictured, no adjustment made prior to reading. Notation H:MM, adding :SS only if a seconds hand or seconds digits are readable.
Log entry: 6:02
